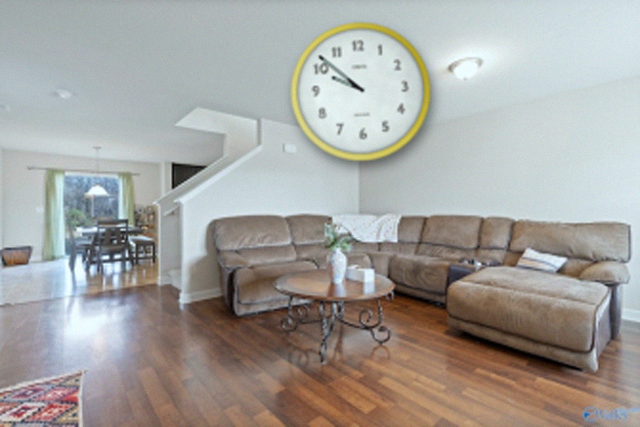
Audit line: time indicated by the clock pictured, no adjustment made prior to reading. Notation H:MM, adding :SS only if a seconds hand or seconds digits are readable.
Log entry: 9:52
